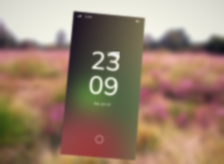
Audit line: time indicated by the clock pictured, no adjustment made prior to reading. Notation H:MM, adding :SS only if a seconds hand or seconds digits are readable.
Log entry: 23:09
